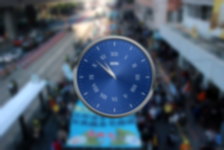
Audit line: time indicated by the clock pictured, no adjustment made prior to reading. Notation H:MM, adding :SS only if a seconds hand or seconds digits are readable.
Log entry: 10:52
